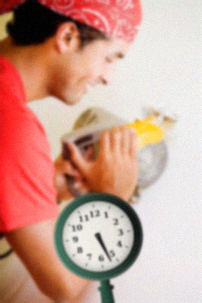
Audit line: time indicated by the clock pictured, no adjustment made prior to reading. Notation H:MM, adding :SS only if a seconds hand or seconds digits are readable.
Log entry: 5:27
